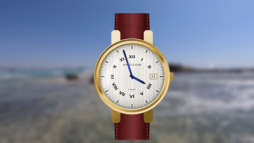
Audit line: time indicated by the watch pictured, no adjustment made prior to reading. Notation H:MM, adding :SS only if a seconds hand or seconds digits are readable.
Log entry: 3:57
